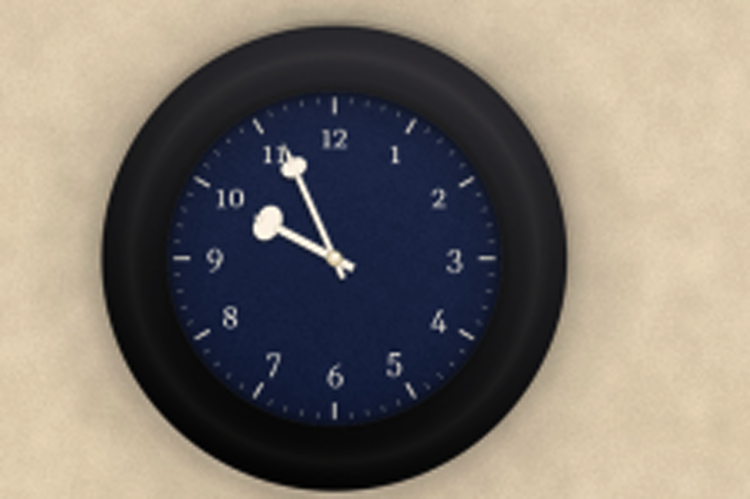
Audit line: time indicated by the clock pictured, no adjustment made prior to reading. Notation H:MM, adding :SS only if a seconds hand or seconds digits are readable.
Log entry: 9:56
